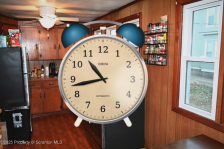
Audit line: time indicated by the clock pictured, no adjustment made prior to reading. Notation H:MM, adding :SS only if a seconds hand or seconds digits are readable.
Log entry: 10:43
